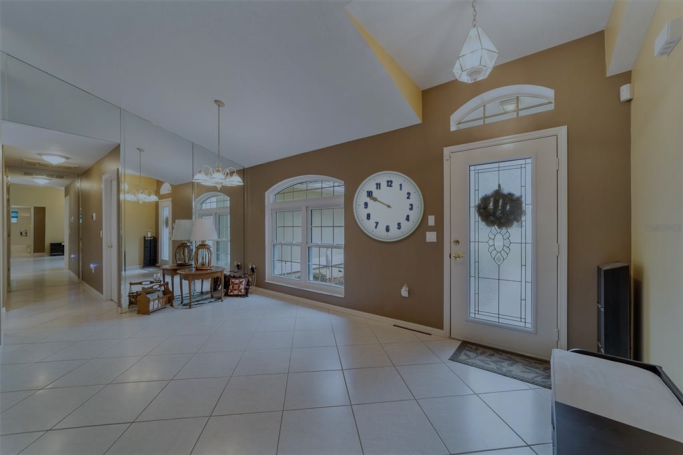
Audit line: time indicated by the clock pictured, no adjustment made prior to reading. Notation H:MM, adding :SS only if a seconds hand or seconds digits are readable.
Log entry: 9:49
